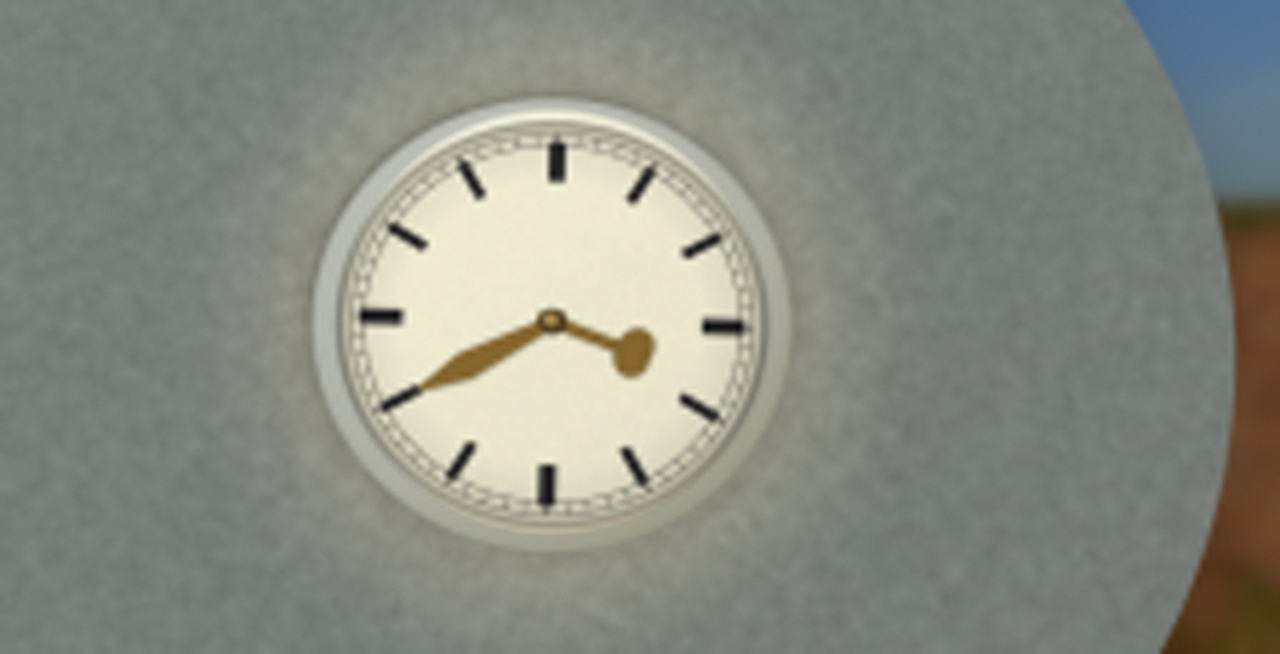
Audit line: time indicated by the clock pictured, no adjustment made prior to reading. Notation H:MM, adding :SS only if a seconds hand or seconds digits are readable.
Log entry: 3:40
